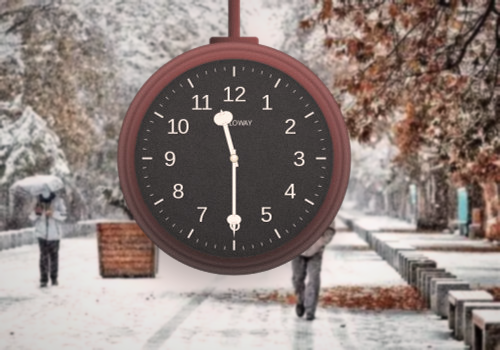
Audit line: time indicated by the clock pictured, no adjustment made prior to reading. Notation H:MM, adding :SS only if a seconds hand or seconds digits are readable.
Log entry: 11:30
